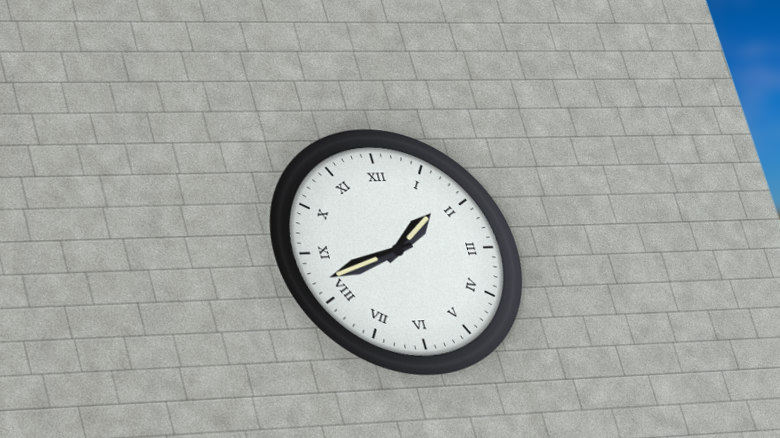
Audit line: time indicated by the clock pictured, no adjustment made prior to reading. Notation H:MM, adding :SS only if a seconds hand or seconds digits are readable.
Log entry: 1:42
